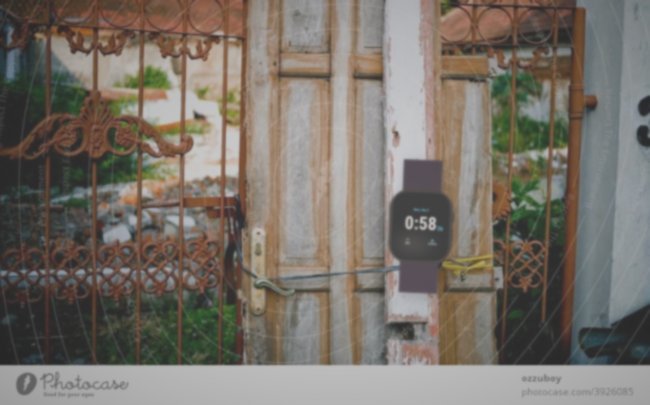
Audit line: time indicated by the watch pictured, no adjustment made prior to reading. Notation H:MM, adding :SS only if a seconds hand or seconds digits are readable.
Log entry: 0:58
